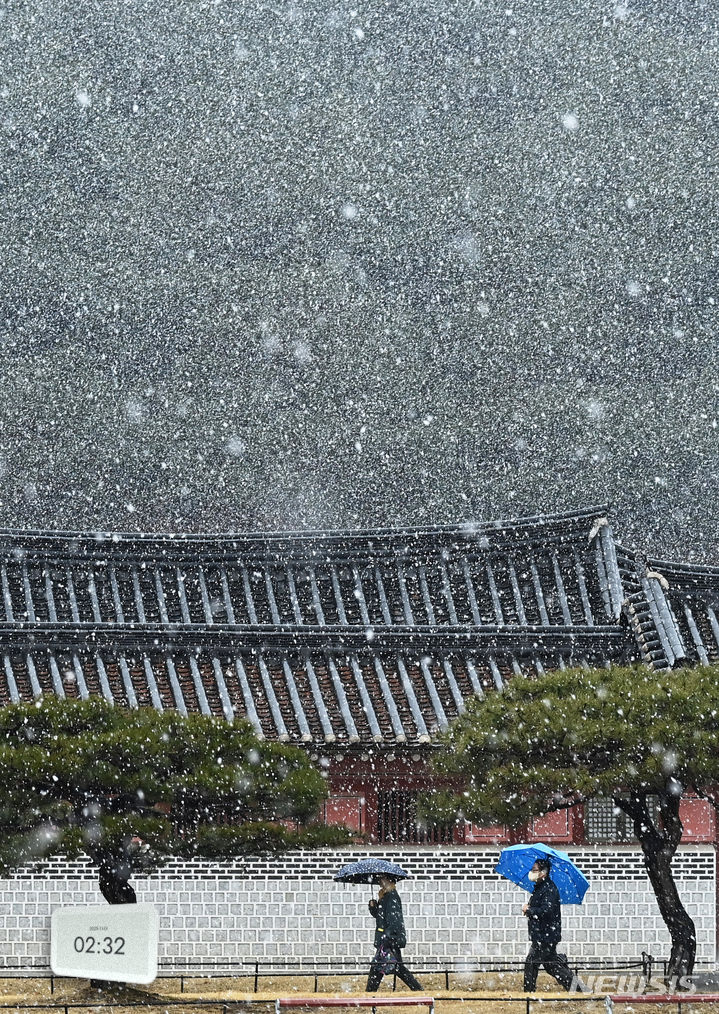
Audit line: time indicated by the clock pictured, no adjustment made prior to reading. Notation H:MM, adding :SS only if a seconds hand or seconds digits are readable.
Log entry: 2:32
